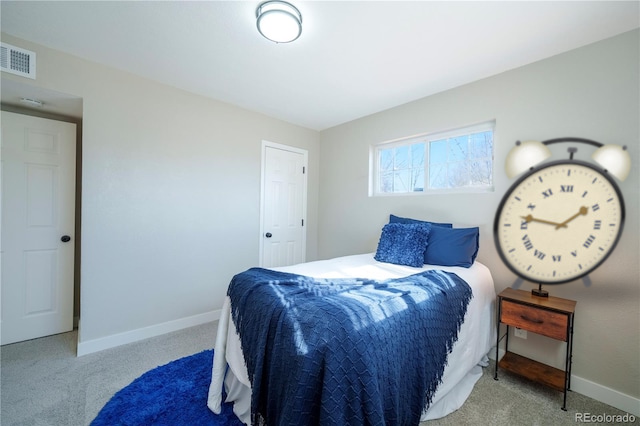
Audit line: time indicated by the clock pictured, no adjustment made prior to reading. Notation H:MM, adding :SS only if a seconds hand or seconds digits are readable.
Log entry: 1:47
